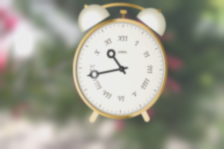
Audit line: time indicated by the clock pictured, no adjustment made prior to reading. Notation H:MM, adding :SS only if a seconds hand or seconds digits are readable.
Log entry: 10:43
